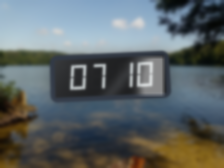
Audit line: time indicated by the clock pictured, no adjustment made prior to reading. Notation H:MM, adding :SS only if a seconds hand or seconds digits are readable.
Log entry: 7:10
